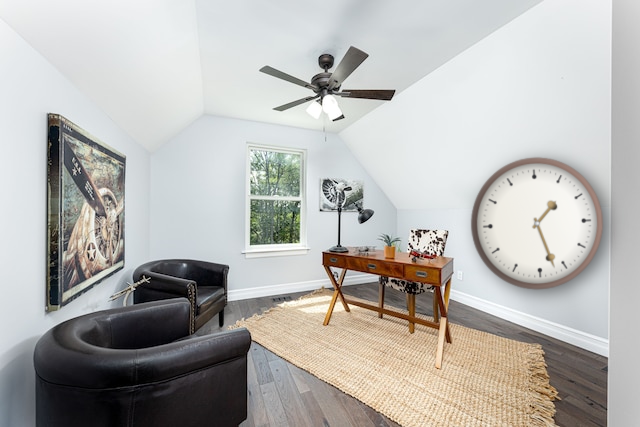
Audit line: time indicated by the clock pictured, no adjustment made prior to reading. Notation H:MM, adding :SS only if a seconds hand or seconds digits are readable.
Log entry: 1:27
